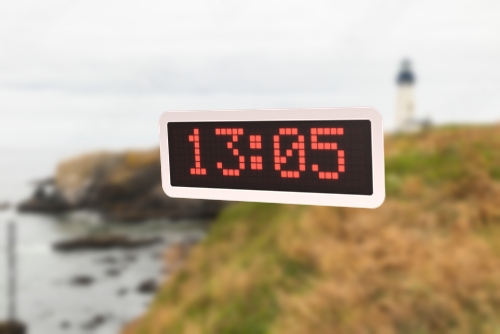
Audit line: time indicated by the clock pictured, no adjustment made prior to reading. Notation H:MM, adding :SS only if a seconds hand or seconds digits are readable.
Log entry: 13:05
